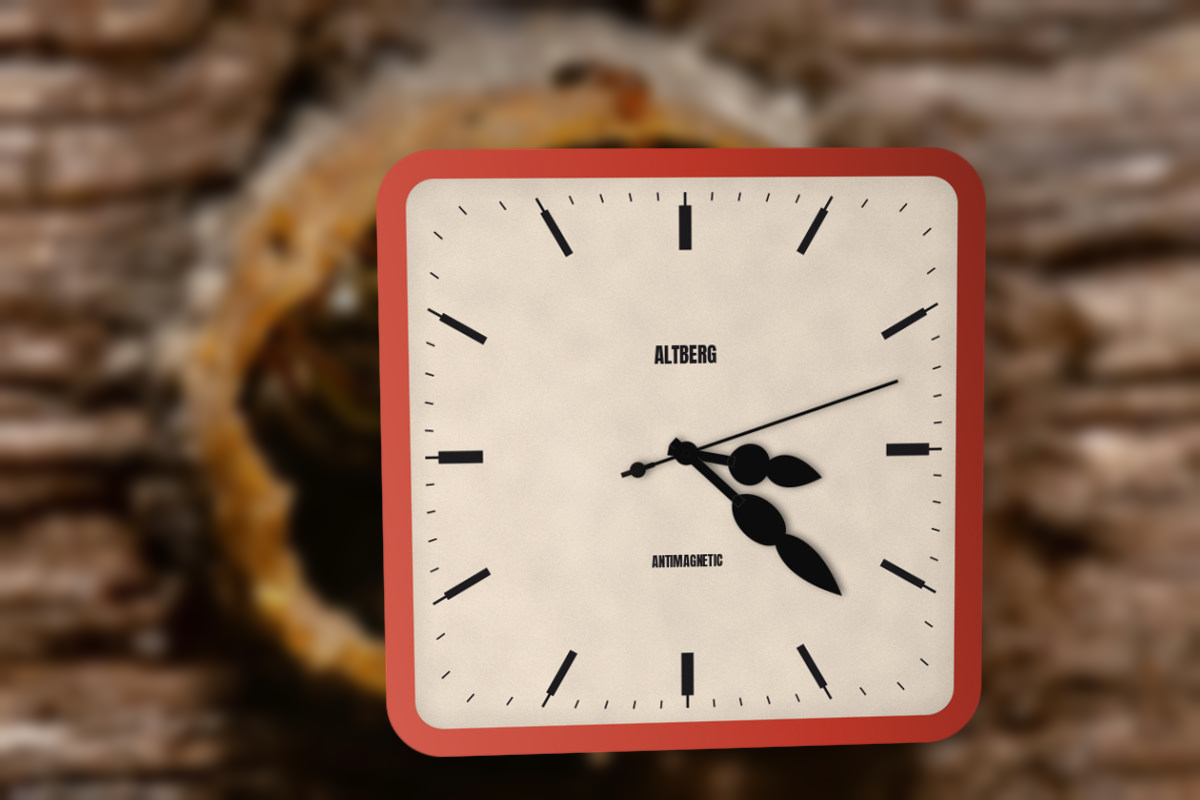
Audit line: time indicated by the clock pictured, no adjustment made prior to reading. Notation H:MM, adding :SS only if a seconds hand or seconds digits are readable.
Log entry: 3:22:12
